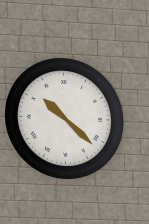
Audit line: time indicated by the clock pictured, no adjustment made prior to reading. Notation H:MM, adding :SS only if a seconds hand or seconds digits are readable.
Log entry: 10:22
